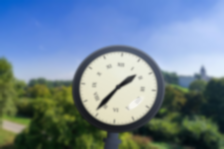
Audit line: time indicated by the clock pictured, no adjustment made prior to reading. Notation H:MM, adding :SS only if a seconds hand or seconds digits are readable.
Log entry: 1:36
